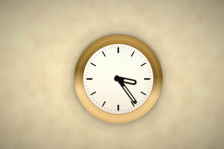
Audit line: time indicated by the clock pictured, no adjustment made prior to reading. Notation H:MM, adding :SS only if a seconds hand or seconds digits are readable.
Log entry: 3:24
